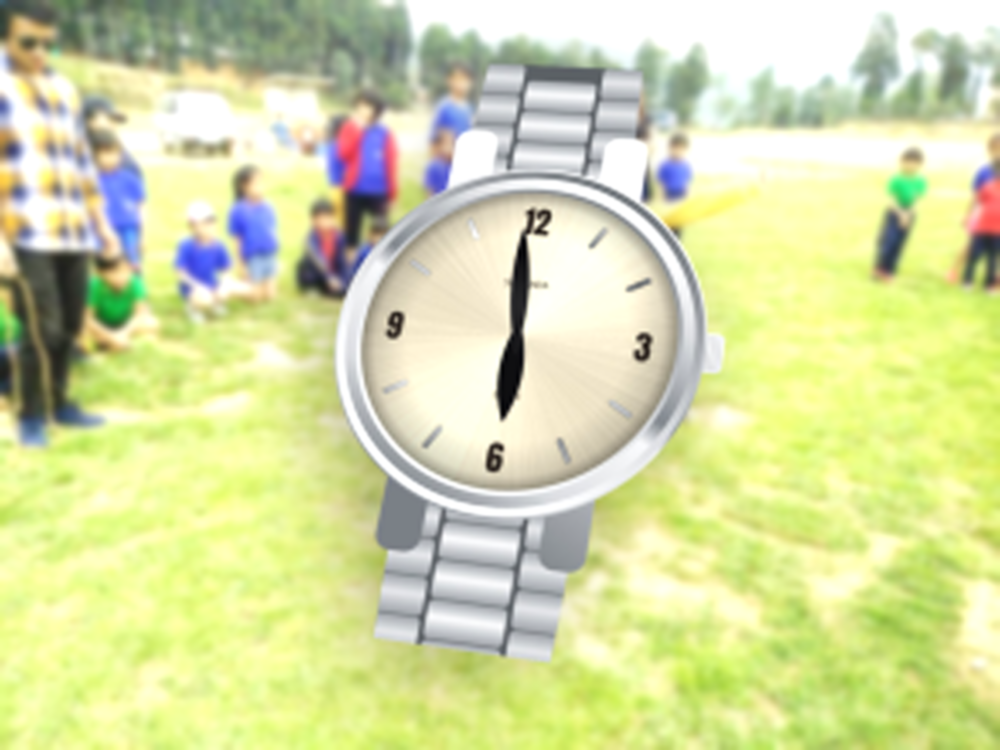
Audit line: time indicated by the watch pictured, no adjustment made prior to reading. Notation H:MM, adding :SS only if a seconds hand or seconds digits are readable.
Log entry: 5:59
